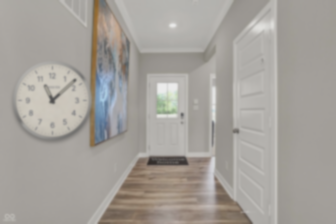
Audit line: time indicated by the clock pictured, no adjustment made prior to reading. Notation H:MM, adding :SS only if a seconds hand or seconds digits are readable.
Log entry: 11:08
